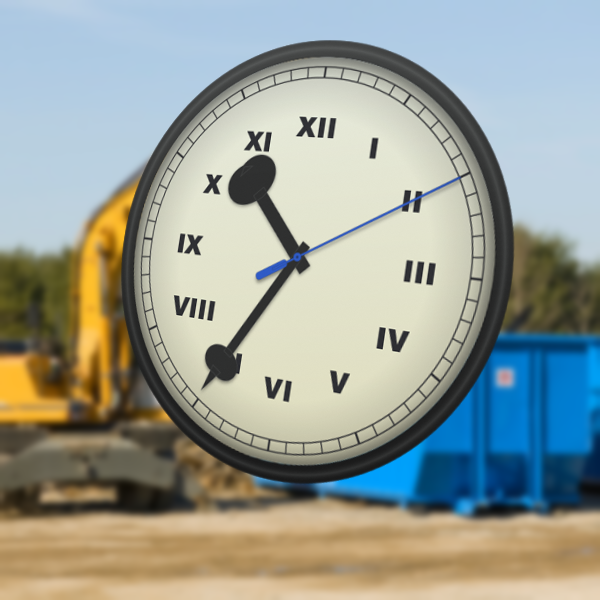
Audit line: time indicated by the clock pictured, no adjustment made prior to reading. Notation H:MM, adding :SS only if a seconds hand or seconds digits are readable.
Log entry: 10:35:10
